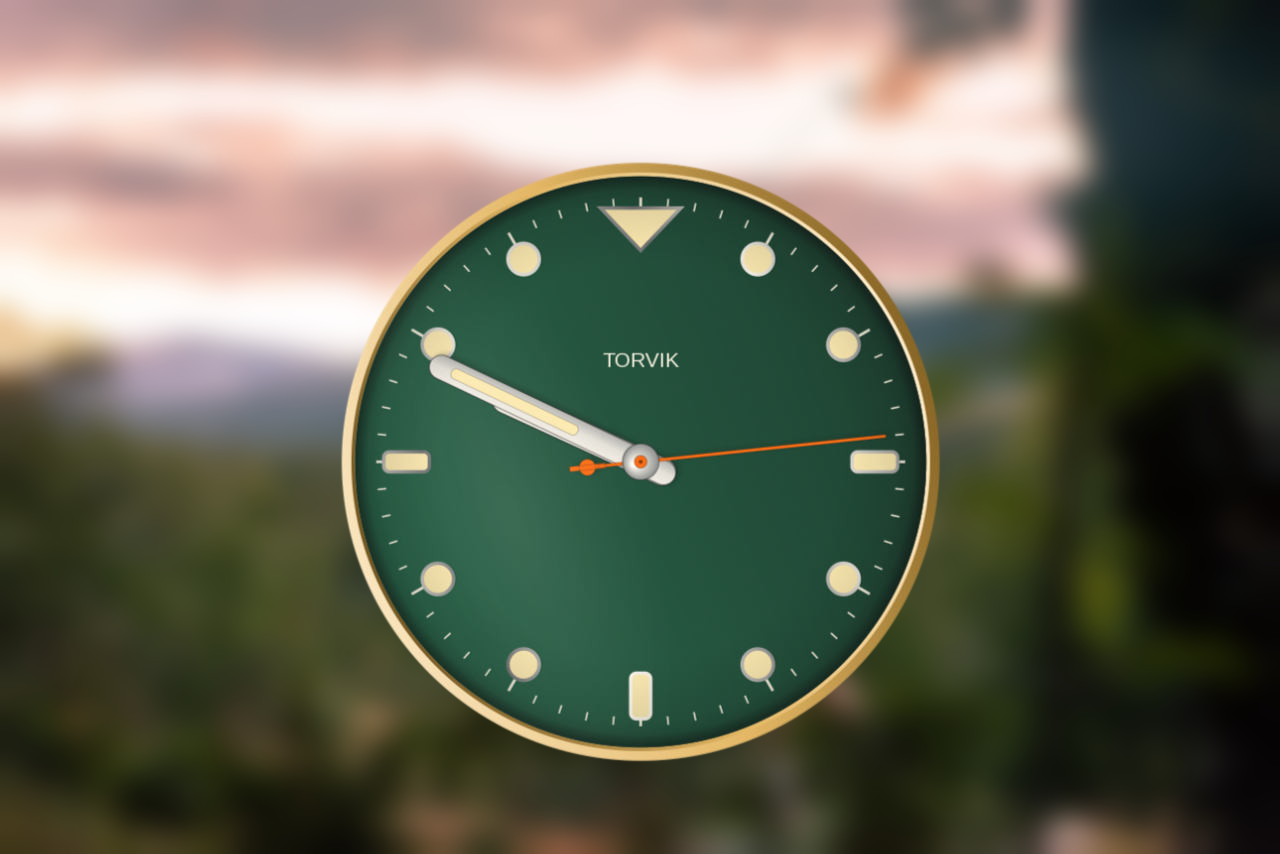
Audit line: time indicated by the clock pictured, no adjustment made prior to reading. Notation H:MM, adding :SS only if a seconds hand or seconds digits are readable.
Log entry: 9:49:14
